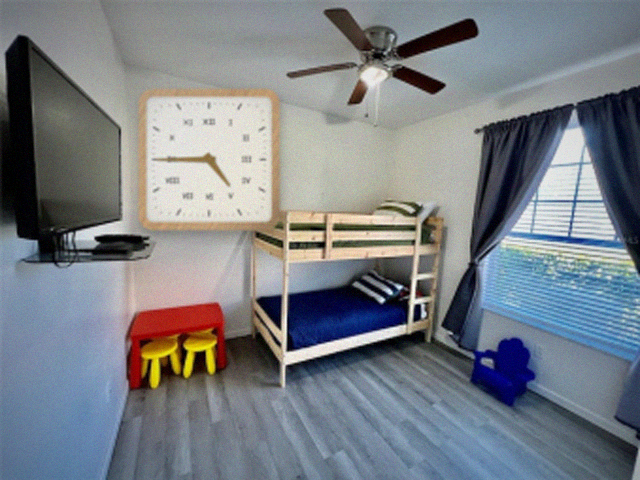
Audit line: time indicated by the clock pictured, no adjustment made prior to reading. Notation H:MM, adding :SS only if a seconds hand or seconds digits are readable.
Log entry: 4:45
